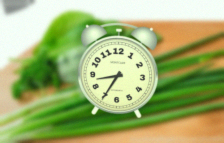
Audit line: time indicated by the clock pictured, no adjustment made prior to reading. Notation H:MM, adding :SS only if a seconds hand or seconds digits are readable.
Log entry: 8:35
